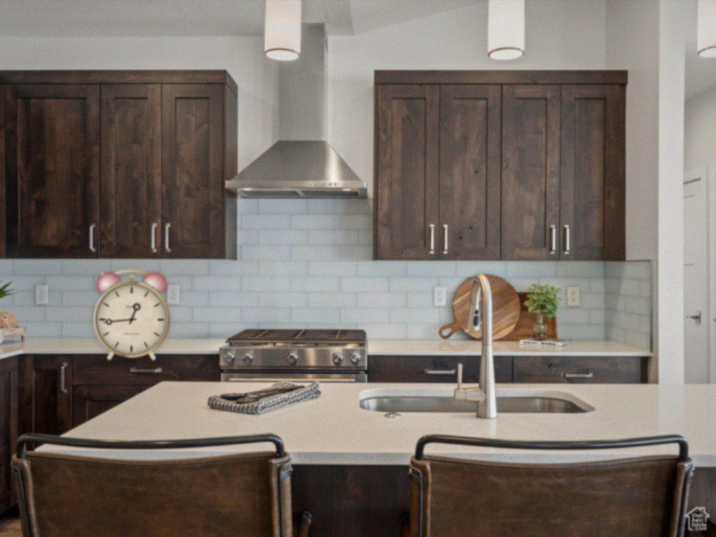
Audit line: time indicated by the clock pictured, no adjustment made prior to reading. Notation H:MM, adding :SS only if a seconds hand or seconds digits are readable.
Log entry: 12:44
